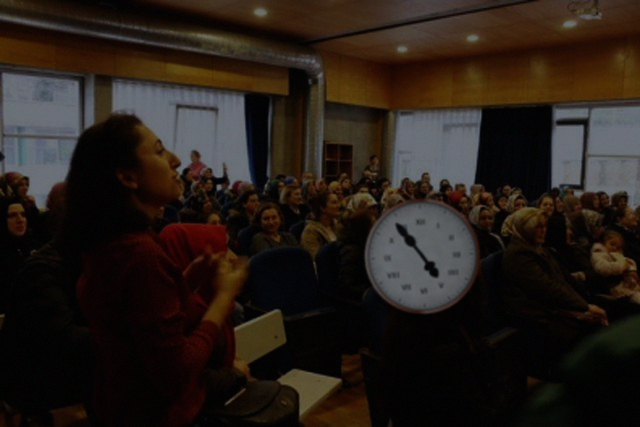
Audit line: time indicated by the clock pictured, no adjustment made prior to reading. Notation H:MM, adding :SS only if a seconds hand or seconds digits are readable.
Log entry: 4:54
